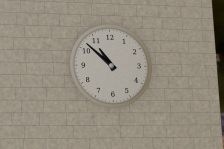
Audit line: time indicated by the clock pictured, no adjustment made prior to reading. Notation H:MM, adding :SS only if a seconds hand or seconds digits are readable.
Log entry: 10:52
